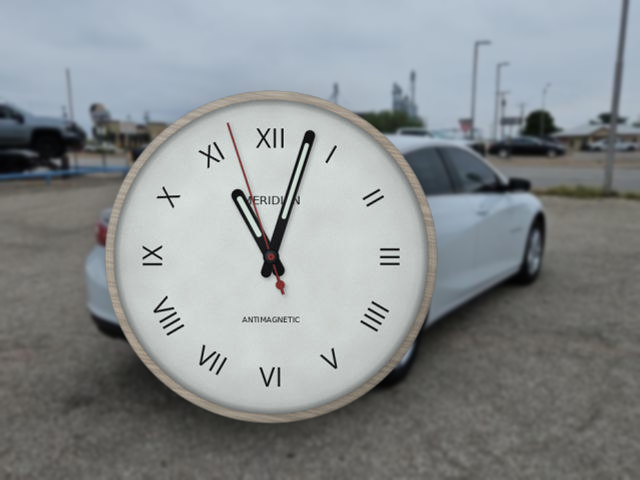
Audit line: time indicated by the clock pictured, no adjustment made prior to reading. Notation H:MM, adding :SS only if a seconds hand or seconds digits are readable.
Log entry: 11:02:57
